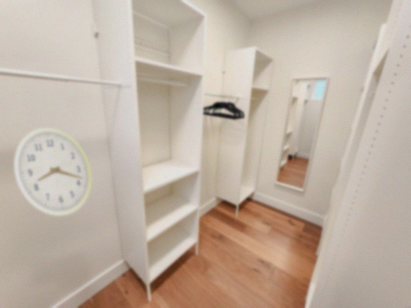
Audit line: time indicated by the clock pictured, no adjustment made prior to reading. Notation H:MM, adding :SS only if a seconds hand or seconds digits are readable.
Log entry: 8:18
